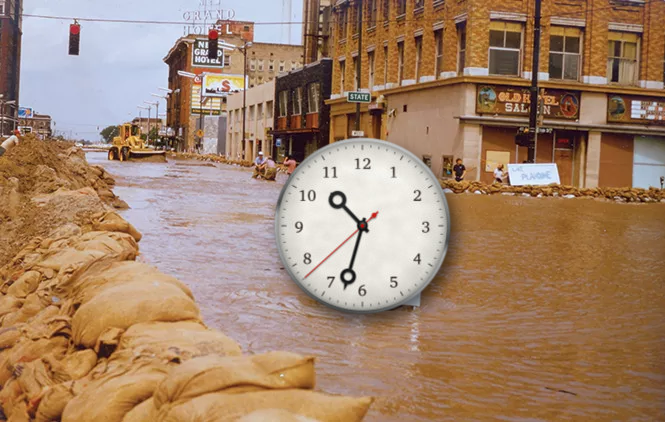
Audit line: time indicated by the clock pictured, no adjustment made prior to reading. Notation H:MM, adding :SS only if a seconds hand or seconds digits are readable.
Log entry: 10:32:38
